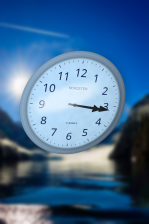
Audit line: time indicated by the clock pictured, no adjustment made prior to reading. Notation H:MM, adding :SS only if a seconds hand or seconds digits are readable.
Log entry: 3:16
